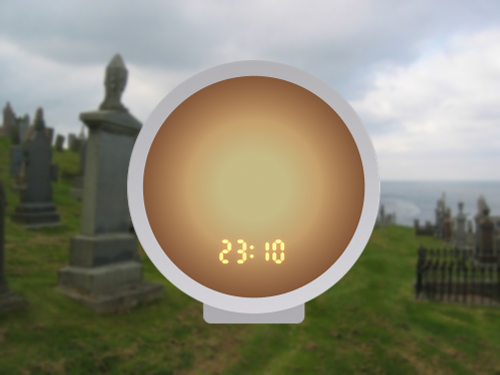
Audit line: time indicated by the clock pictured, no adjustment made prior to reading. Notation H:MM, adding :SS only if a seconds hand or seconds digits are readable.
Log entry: 23:10
